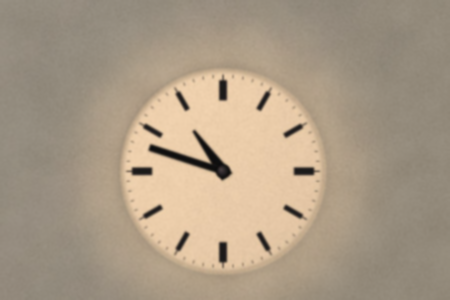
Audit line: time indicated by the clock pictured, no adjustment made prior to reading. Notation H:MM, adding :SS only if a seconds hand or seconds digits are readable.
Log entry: 10:48
